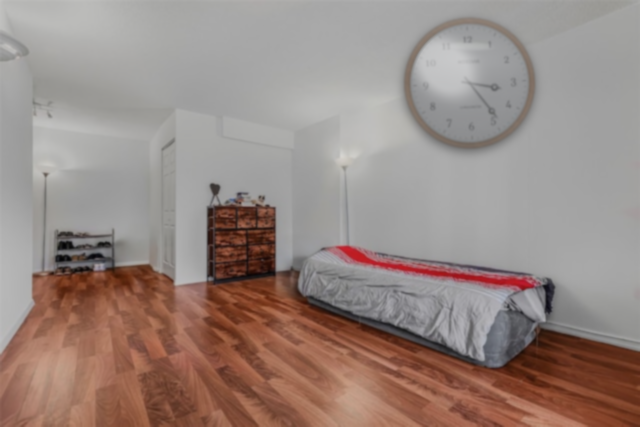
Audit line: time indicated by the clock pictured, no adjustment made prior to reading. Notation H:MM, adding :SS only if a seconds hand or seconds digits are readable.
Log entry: 3:24
